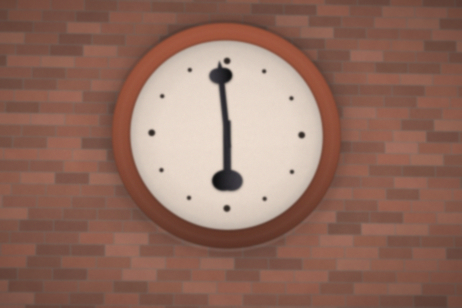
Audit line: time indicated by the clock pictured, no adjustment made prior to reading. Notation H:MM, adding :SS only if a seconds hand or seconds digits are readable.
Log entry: 5:59
